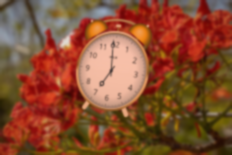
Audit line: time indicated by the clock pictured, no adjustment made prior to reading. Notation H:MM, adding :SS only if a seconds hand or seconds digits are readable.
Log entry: 6:59
